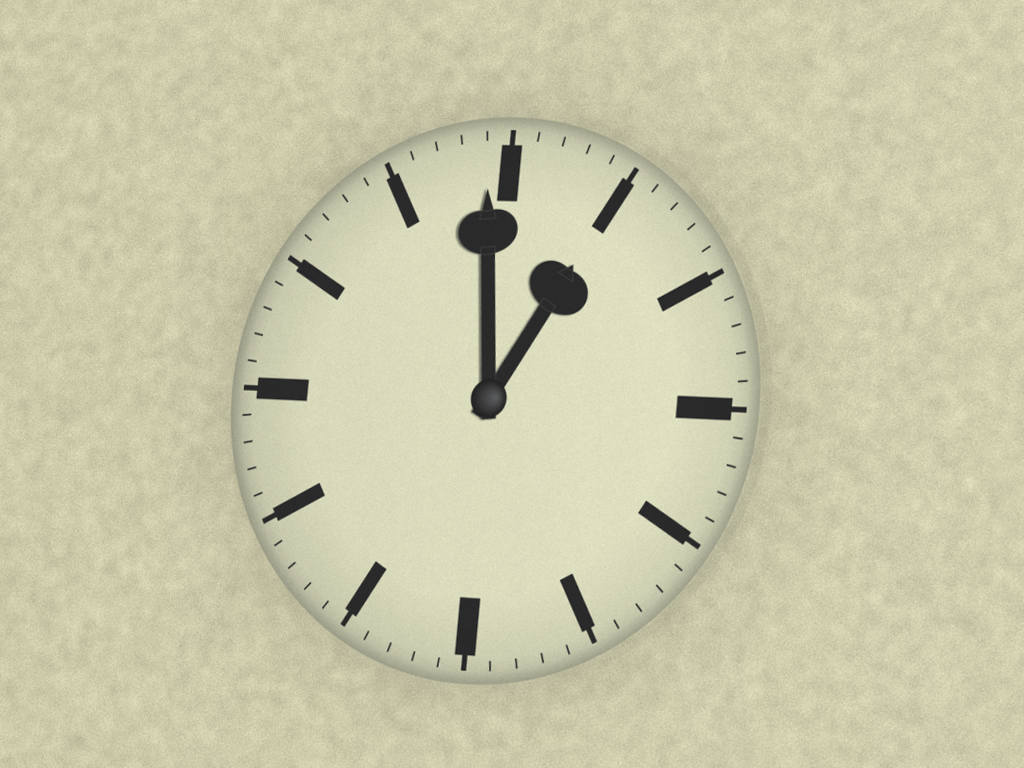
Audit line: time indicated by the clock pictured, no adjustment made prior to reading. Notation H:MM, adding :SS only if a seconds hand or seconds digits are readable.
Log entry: 12:59
